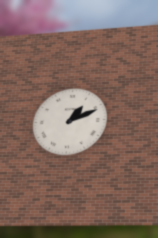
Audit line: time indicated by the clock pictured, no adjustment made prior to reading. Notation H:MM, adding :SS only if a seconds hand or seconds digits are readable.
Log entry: 1:11
